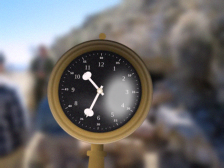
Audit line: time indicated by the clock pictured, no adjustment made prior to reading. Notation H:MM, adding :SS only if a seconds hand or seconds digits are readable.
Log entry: 10:34
